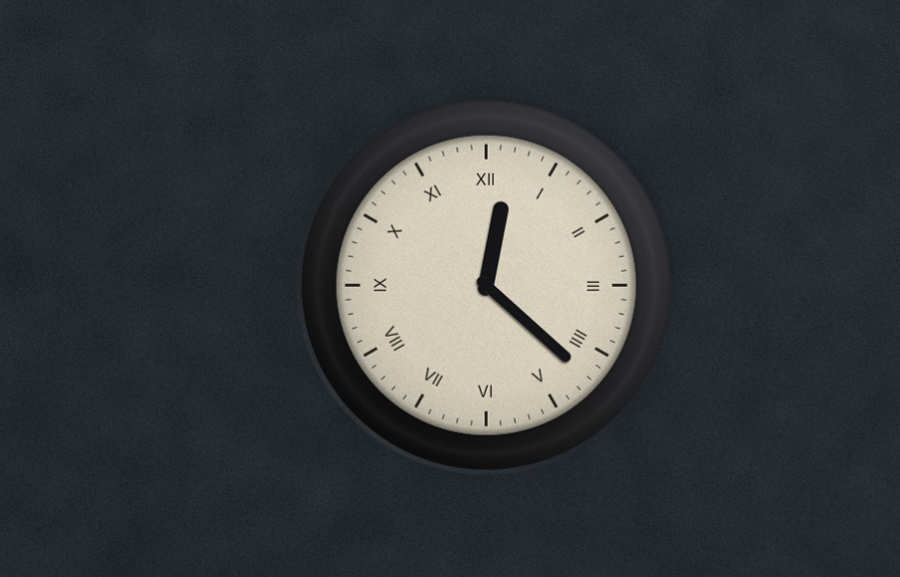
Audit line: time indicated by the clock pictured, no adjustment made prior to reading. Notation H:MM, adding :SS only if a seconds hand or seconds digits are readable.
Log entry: 12:22
